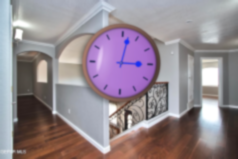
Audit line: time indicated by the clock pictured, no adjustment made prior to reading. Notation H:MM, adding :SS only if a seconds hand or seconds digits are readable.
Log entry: 3:02
